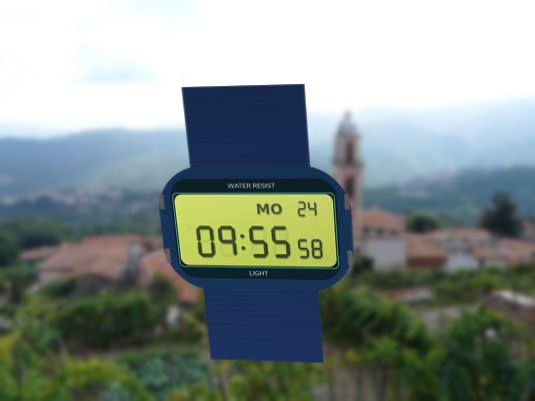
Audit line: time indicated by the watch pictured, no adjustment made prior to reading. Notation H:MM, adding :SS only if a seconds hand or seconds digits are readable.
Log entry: 9:55:58
